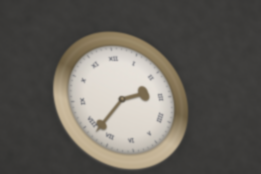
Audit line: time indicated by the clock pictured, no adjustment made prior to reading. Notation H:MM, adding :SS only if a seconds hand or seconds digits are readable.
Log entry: 2:38
